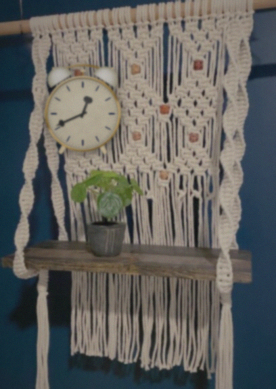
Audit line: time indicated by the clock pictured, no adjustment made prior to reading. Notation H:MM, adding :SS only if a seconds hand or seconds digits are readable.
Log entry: 12:41
